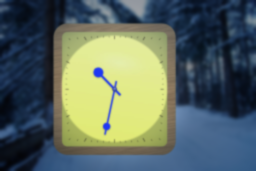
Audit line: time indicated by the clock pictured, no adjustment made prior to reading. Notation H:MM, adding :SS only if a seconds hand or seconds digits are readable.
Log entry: 10:32
